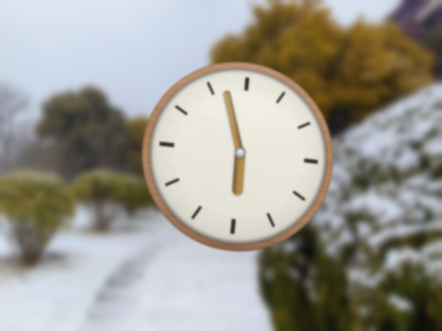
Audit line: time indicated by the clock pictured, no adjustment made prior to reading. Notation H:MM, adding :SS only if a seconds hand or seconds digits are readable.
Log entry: 5:57
